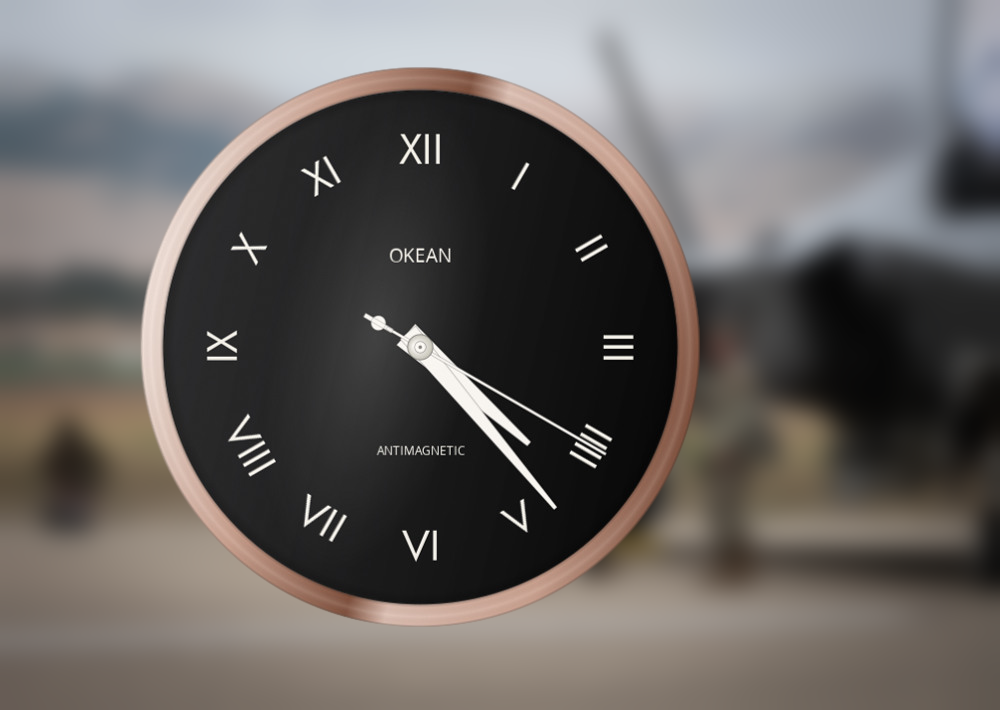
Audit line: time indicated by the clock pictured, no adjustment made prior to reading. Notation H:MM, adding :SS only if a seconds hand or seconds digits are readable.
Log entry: 4:23:20
